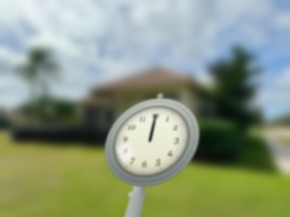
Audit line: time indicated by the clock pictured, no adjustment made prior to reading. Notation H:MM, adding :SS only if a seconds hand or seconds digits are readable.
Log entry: 12:00
